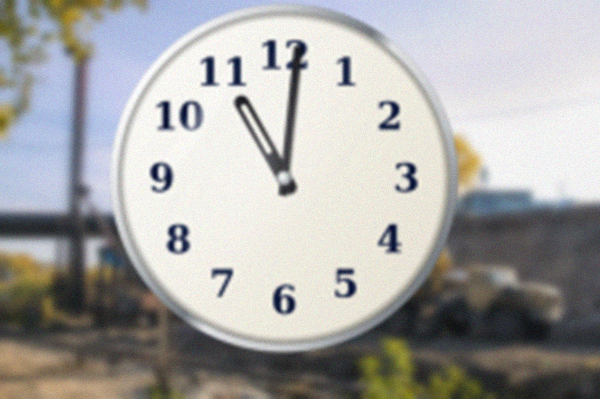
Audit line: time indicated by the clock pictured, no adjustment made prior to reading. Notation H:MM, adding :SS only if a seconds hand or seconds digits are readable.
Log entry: 11:01
